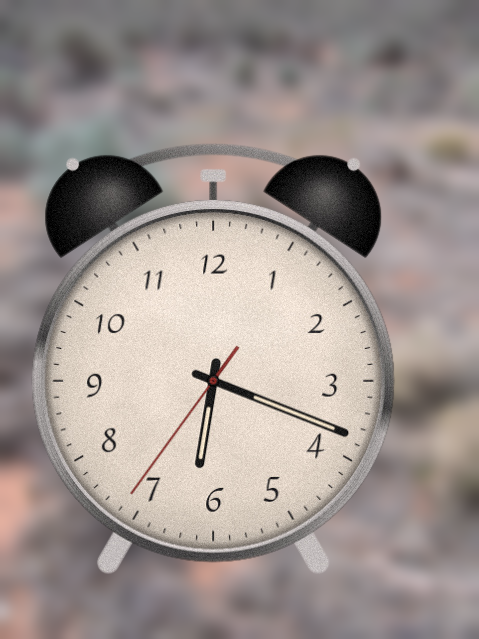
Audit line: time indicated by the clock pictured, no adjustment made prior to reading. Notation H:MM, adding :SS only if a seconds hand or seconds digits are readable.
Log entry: 6:18:36
